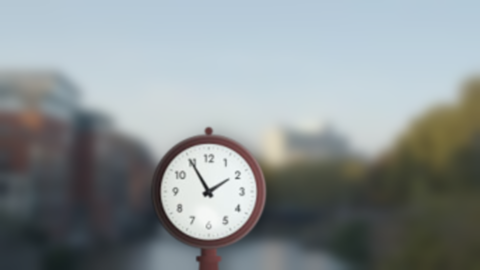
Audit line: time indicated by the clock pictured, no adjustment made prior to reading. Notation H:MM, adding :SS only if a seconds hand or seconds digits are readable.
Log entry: 1:55
